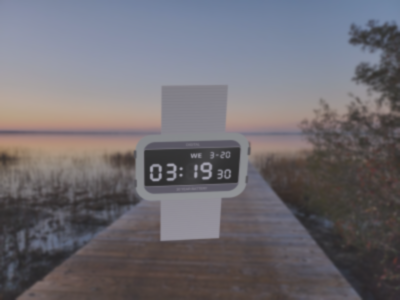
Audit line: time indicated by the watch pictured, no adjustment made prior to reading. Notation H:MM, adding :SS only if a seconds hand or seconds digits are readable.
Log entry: 3:19:30
